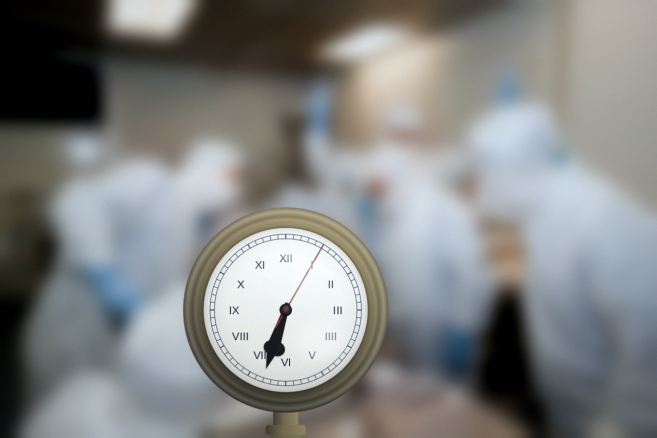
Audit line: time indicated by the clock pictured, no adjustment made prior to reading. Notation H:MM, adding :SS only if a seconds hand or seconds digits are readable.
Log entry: 6:33:05
